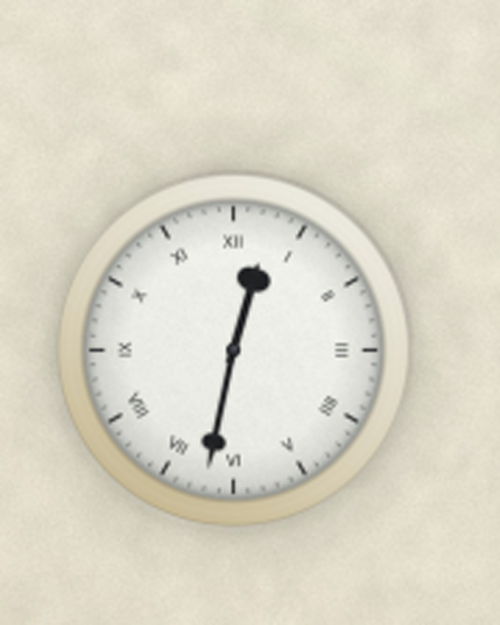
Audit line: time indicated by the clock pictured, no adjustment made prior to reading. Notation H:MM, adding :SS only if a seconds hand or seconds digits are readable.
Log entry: 12:32
